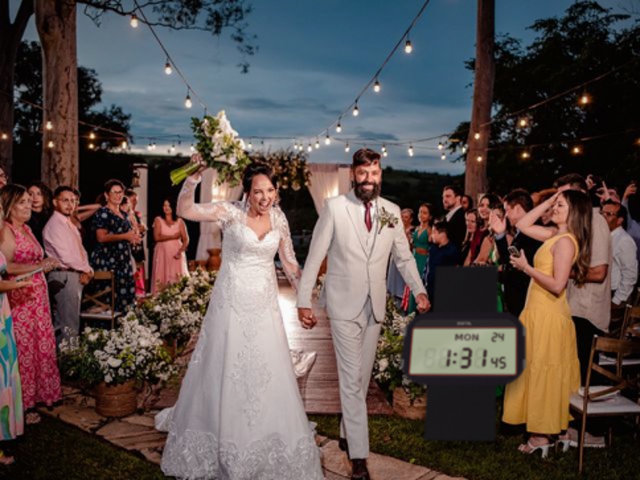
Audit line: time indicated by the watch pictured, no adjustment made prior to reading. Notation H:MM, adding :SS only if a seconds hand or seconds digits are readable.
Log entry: 1:31:45
